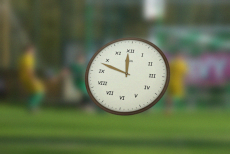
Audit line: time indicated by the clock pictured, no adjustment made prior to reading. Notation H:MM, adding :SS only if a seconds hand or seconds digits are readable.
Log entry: 11:48
